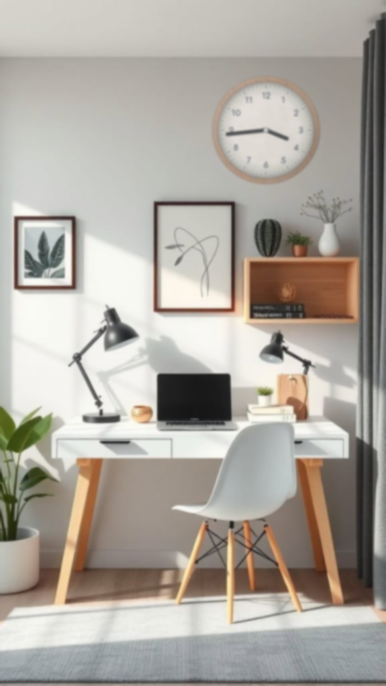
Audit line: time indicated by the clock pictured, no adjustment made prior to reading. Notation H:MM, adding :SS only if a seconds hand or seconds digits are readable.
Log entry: 3:44
